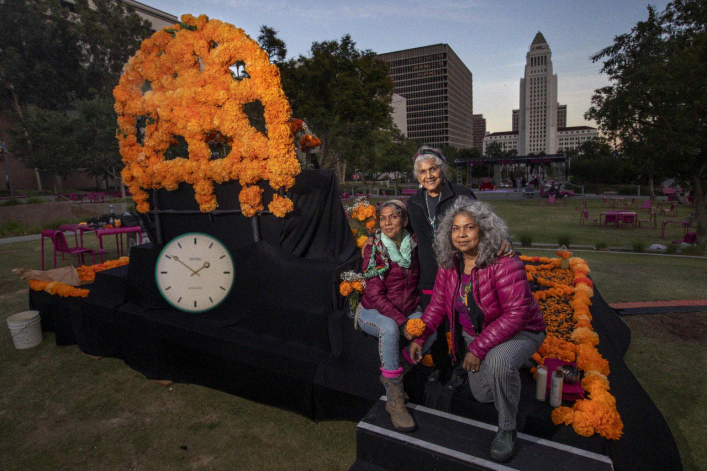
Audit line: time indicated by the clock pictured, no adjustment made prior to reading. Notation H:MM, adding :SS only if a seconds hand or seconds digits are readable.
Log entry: 1:51
